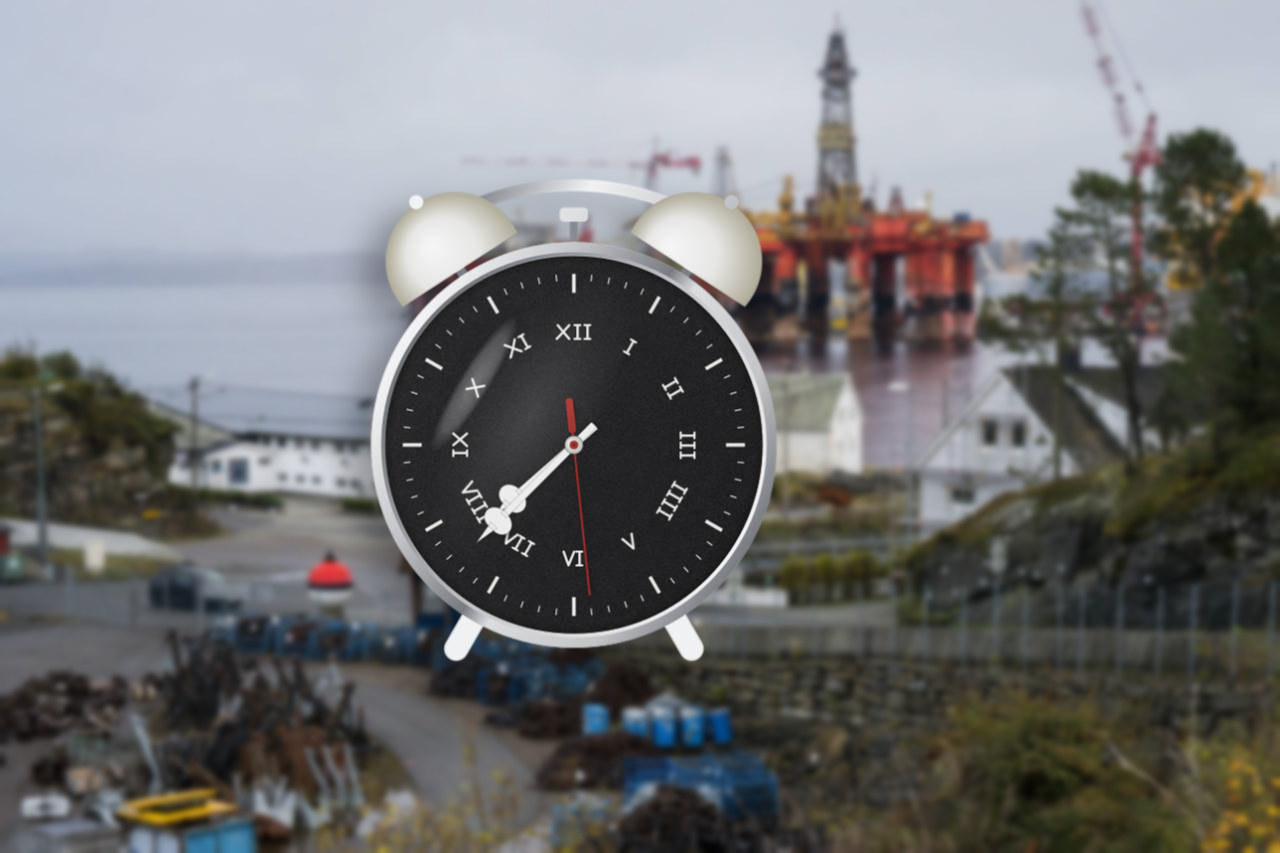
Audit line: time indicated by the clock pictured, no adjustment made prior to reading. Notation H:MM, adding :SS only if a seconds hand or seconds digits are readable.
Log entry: 7:37:29
